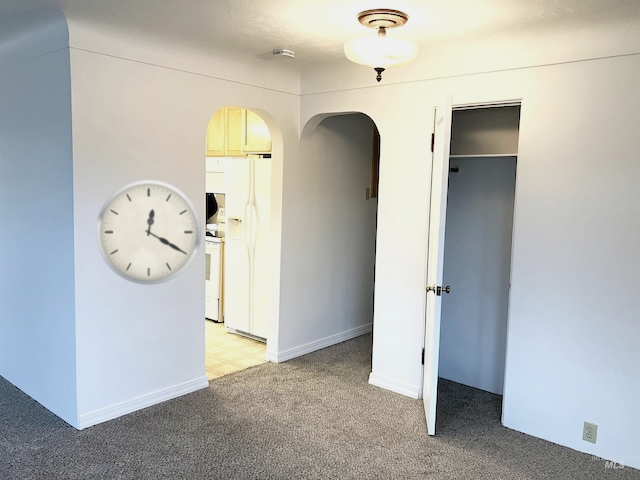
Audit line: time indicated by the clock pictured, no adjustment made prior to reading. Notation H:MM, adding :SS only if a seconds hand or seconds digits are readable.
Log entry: 12:20
